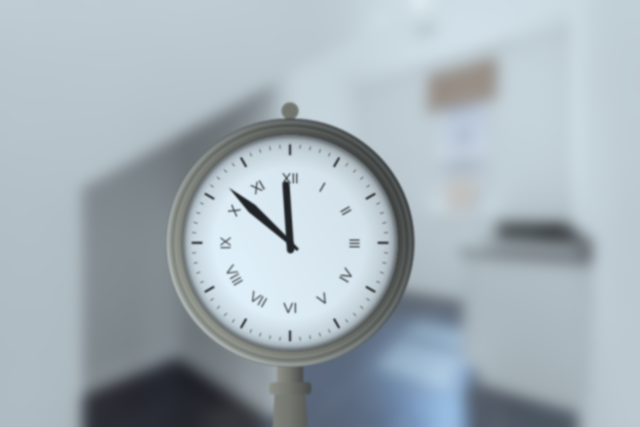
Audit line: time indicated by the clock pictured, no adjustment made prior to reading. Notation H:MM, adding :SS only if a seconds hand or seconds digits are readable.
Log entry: 11:52
